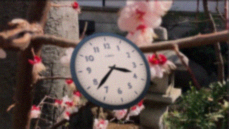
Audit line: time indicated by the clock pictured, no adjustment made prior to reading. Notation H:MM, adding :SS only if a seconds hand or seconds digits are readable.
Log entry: 3:38
